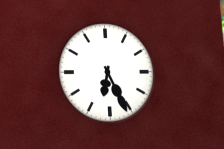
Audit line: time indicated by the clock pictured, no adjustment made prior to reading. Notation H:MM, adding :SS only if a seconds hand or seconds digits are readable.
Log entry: 6:26
